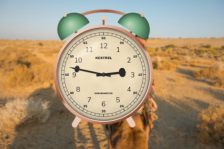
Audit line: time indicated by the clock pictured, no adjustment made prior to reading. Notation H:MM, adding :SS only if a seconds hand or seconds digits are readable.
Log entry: 2:47
